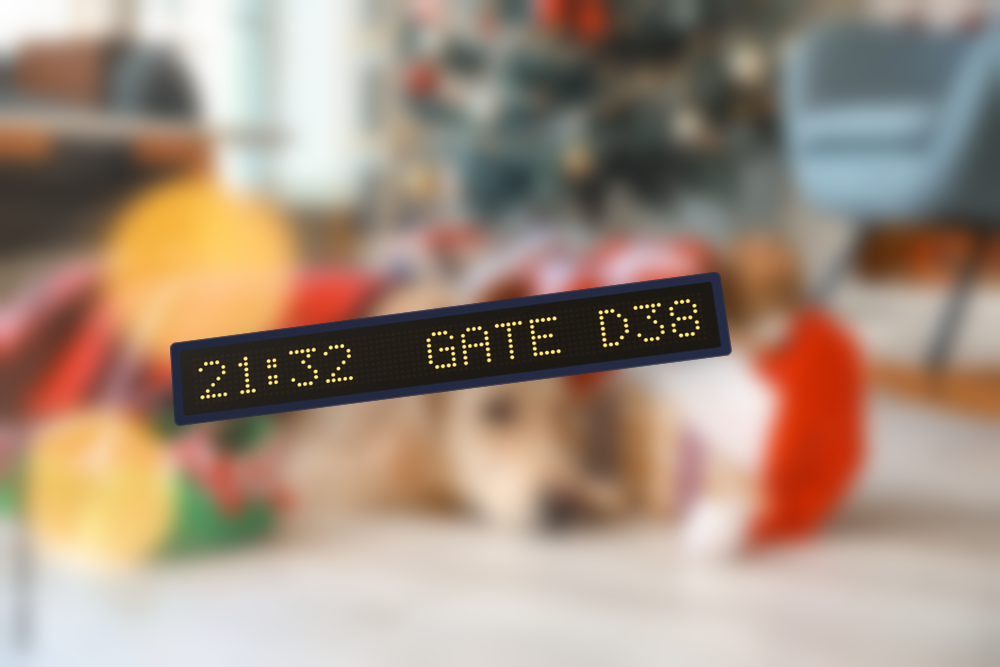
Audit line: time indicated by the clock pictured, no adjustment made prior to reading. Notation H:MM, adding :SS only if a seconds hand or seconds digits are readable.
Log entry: 21:32
